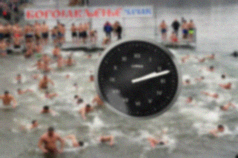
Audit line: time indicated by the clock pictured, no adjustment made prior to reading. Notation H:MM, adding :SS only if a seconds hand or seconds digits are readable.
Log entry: 2:12
